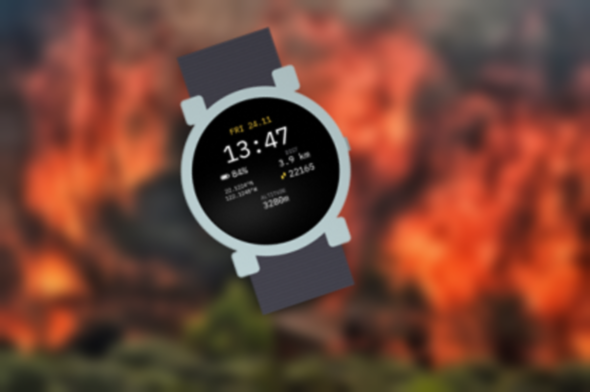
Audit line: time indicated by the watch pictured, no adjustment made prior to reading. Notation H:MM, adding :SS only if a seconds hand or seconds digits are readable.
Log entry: 13:47
